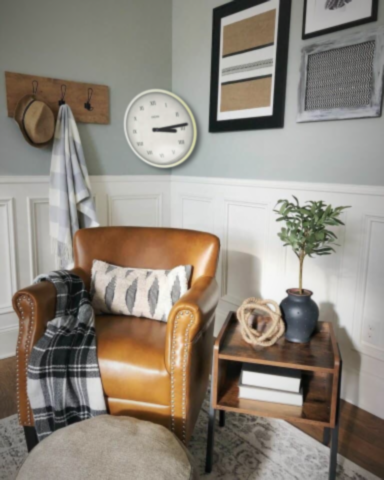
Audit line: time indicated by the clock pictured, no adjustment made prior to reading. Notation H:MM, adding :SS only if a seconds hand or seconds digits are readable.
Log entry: 3:14
